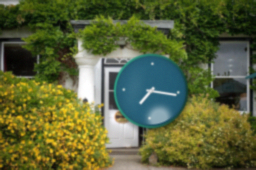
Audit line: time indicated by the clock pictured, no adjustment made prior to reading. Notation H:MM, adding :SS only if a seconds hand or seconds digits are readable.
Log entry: 7:16
